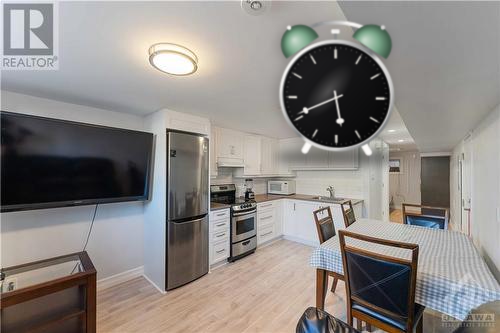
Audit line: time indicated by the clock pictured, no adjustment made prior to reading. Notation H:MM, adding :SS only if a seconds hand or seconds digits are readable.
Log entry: 5:41
